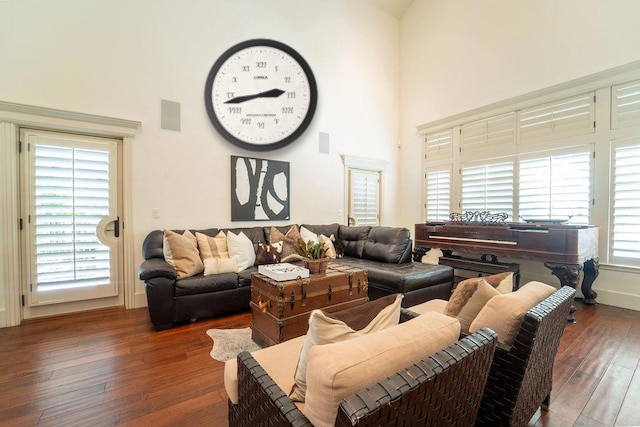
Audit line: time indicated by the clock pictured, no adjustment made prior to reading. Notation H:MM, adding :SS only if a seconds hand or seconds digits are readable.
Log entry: 2:43
